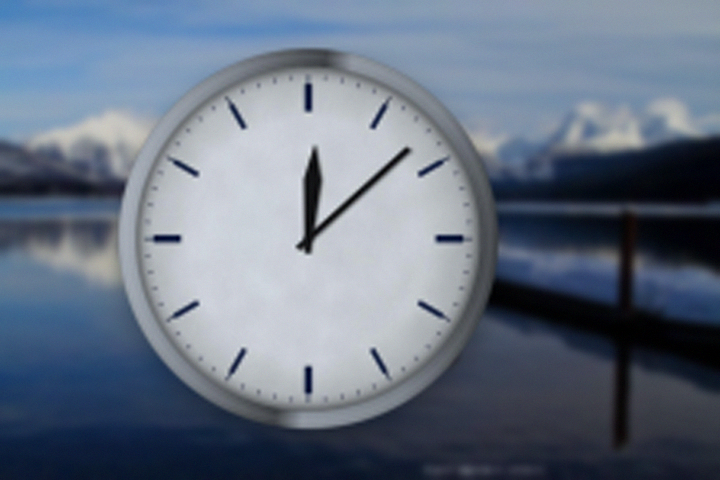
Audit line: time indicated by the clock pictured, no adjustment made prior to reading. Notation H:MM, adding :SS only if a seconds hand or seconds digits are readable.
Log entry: 12:08
